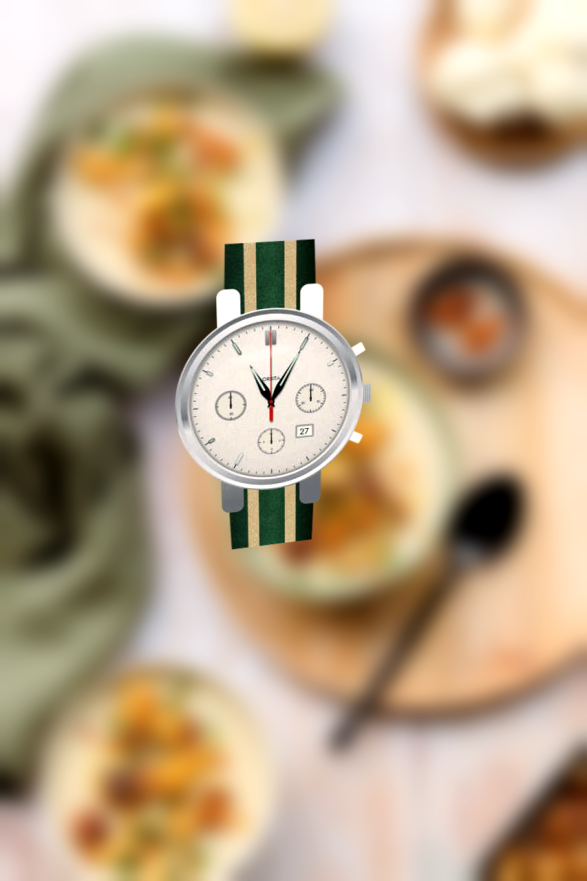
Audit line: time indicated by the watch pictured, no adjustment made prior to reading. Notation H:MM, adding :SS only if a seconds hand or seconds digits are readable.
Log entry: 11:05
